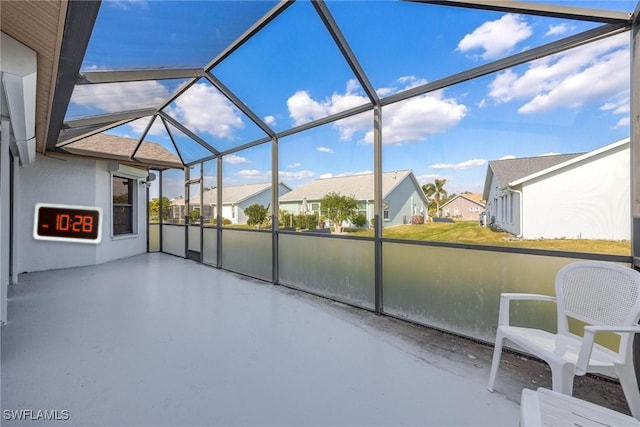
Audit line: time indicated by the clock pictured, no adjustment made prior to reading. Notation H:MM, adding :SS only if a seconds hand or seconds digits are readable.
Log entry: 10:28
